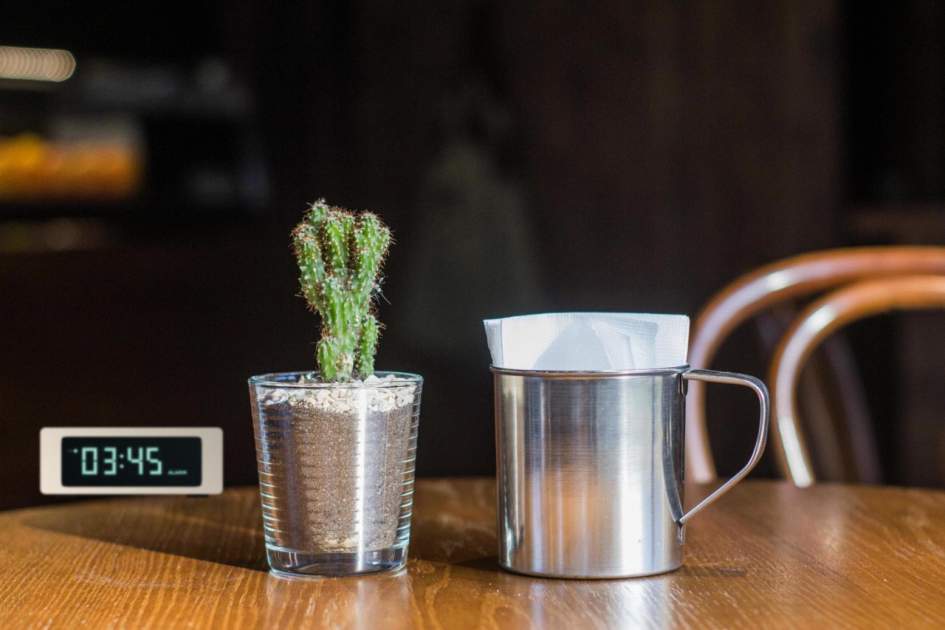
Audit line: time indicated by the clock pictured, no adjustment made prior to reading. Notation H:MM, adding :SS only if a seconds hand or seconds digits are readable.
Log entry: 3:45
